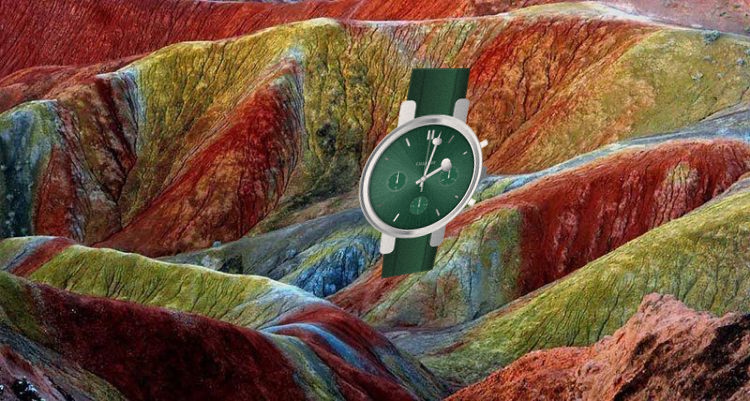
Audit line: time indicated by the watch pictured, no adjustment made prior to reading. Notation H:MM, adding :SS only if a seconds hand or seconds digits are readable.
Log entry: 2:02
